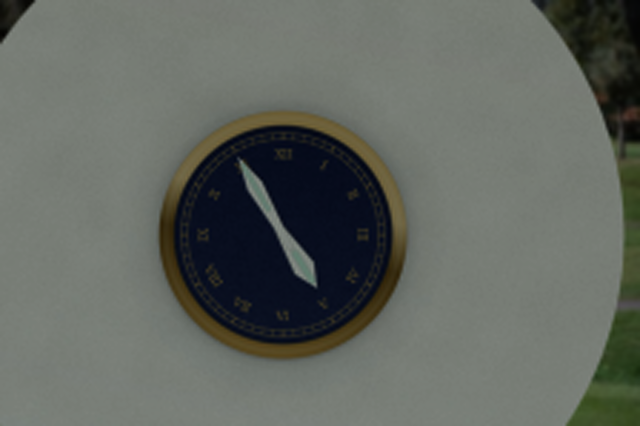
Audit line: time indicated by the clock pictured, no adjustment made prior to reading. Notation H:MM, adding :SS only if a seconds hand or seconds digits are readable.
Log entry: 4:55
